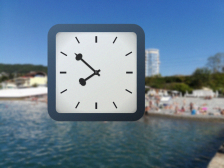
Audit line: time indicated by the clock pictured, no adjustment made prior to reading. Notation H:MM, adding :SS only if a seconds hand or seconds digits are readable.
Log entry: 7:52
